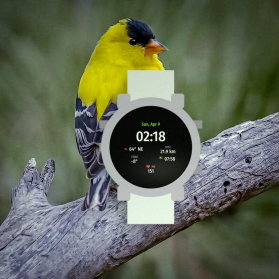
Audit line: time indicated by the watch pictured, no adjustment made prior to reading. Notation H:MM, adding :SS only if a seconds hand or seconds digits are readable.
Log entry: 2:18
